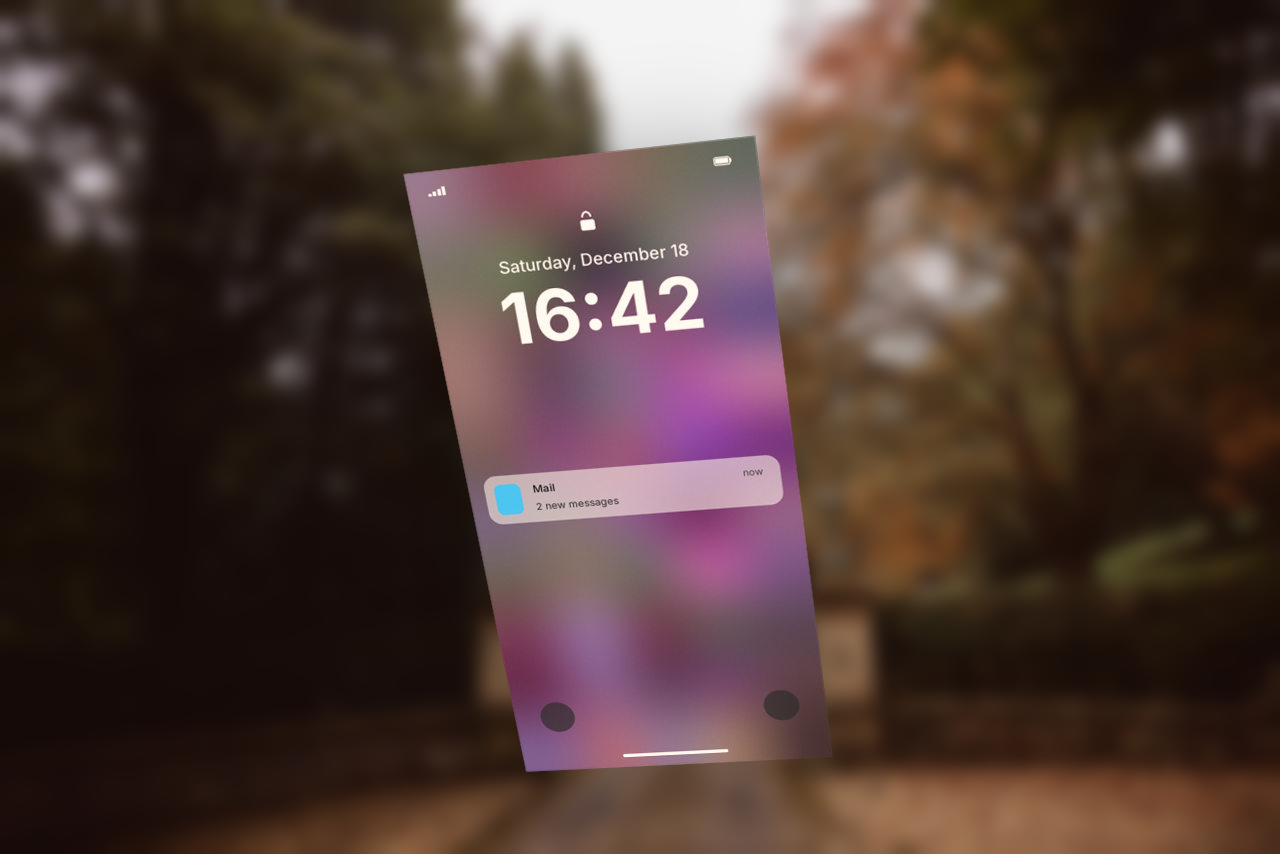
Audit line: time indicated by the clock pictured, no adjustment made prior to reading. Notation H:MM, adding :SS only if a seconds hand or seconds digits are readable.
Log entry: 16:42
